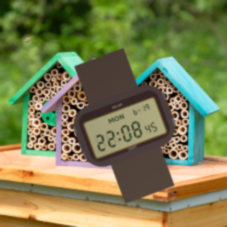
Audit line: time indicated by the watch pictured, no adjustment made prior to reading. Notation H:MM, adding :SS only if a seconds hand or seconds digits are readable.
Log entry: 22:08:45
